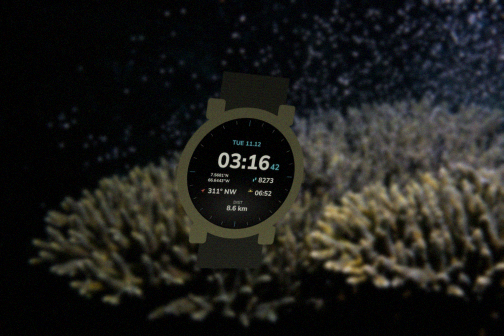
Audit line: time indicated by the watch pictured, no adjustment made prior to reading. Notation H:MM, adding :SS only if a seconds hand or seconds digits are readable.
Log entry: 3:16:42
